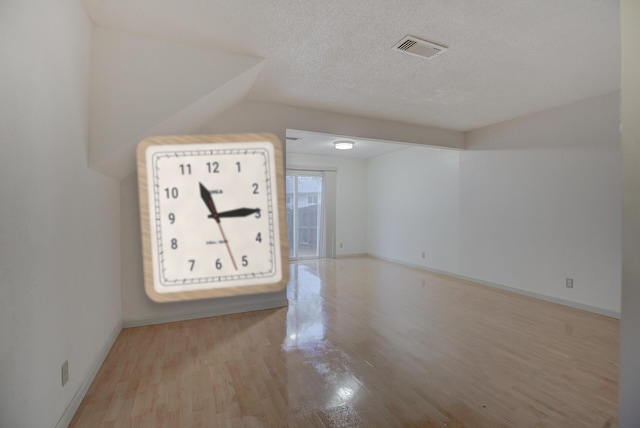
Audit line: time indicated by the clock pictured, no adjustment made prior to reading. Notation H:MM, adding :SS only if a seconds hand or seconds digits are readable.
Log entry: 11:14:27
